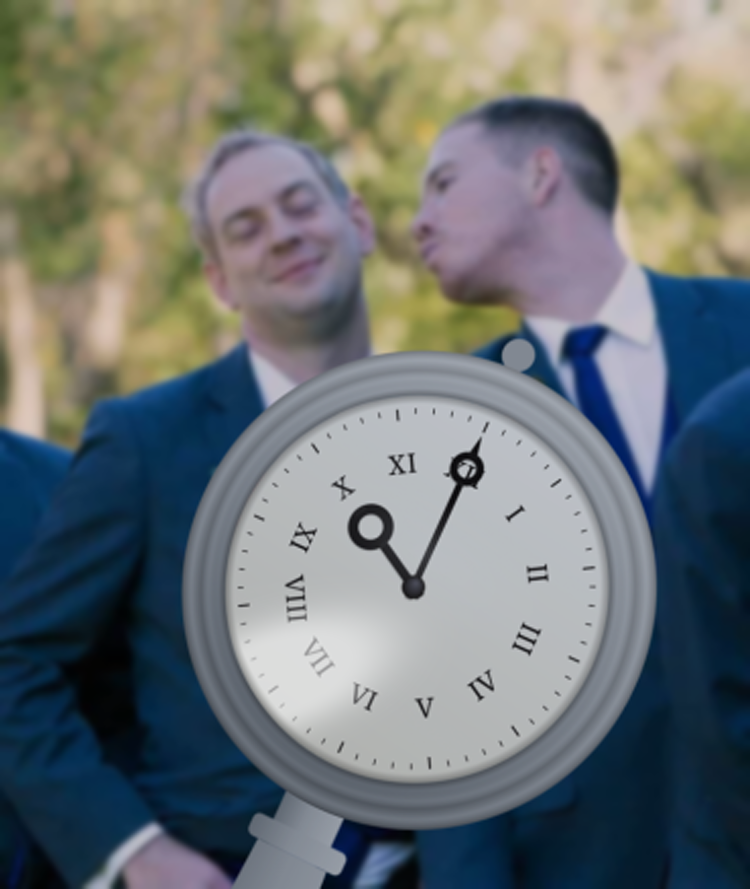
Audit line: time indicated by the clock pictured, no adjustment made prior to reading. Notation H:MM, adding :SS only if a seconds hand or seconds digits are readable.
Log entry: 10:00
